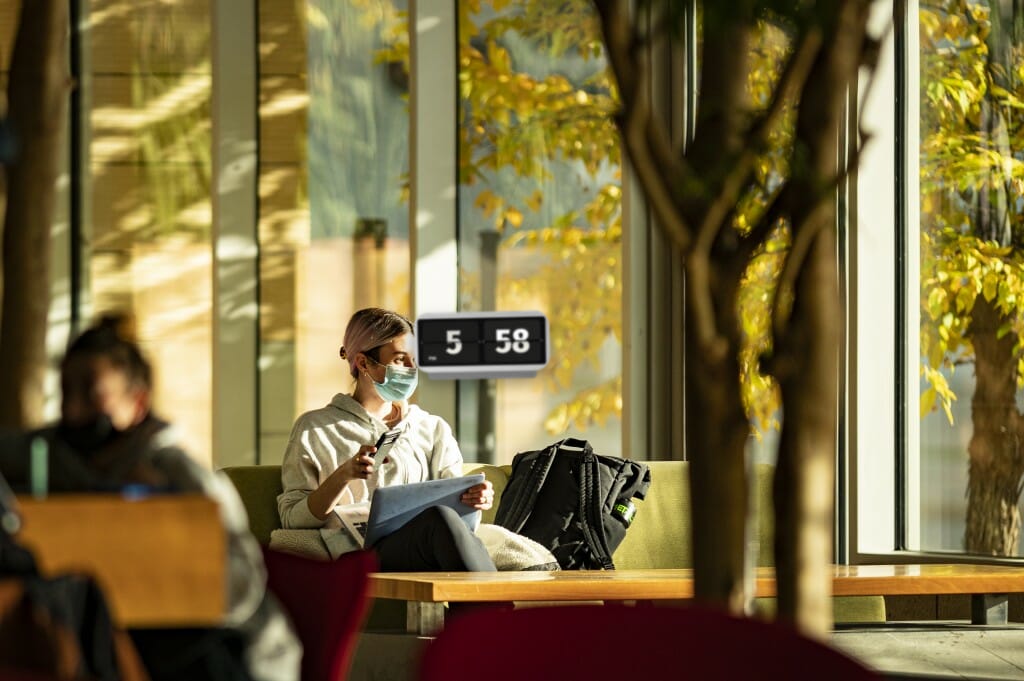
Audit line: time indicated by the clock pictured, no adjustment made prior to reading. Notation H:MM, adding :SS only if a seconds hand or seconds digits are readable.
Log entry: 5:58
